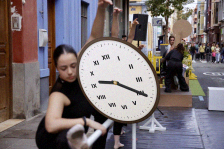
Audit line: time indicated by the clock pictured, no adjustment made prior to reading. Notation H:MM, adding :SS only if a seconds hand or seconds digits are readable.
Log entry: 9:20
